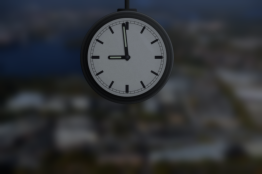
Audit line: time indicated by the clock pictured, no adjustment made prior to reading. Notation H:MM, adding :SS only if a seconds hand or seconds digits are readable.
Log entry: 8:59
